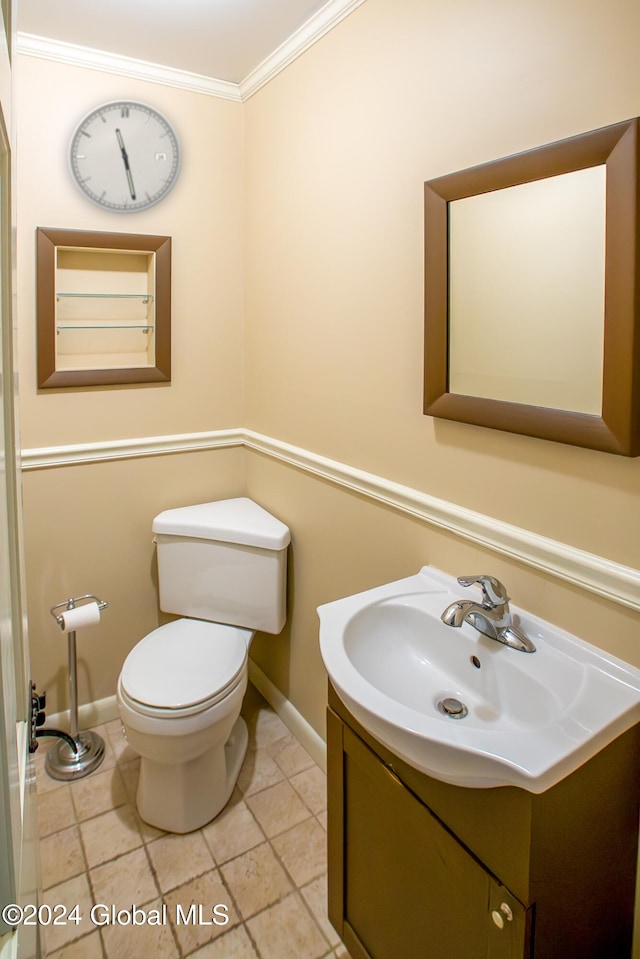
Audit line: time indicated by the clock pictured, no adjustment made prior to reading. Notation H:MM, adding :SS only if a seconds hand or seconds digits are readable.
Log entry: 11:28
